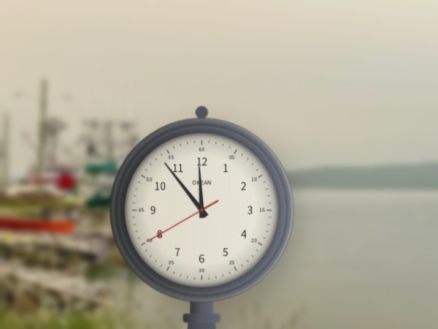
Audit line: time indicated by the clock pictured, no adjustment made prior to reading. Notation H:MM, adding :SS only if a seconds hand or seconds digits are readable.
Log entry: 11:53:40
